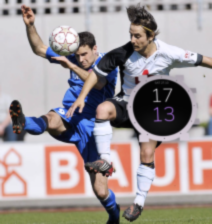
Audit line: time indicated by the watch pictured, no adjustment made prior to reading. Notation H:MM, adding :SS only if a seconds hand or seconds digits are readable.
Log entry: 17:13
